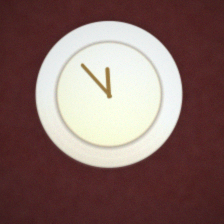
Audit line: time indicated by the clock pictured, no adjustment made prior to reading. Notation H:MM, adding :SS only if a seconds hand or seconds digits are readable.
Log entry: 11:53
